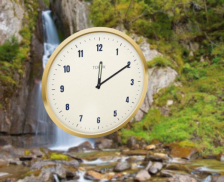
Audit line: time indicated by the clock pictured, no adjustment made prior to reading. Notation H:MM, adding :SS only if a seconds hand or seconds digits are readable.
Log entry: 12:10
